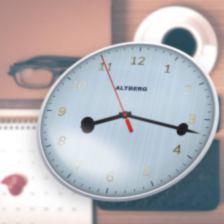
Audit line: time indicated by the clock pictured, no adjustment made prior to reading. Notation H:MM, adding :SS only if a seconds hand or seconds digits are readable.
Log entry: 8:16:55
